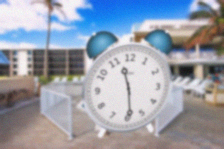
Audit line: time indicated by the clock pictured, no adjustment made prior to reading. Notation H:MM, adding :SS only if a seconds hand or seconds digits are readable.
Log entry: 11:29
